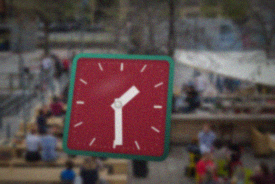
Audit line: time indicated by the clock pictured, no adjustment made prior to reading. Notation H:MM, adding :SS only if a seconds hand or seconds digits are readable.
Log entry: 1:29
